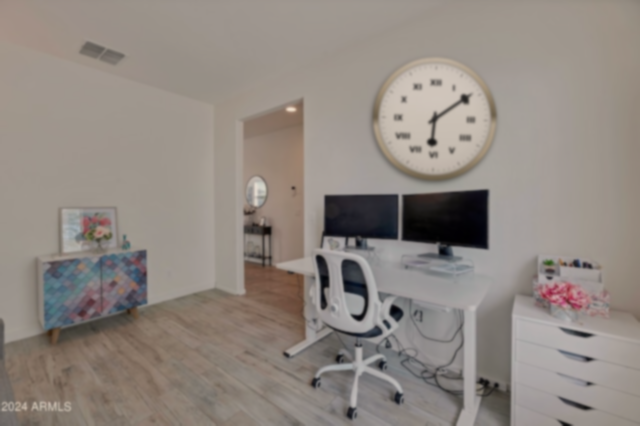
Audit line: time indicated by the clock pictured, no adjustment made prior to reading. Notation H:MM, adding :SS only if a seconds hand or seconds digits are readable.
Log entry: 6:09
